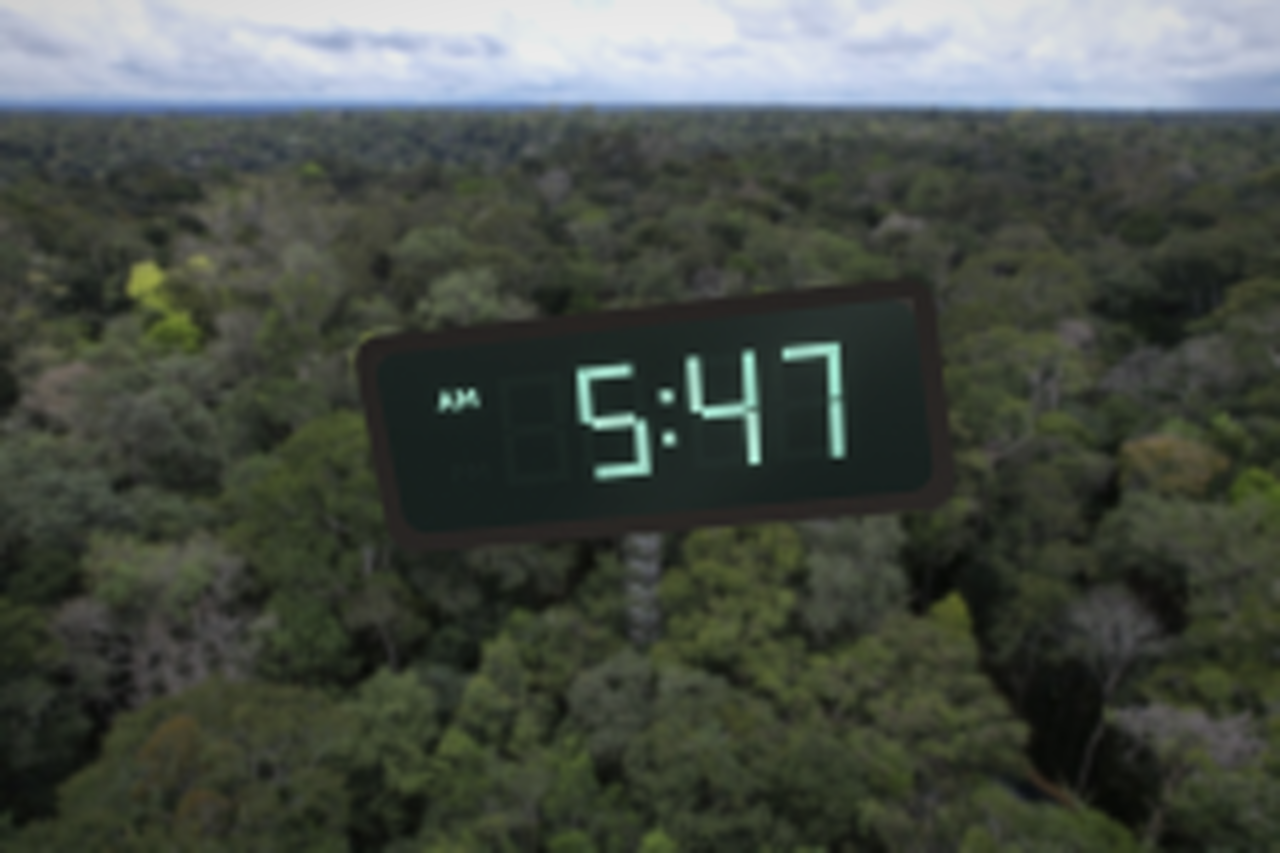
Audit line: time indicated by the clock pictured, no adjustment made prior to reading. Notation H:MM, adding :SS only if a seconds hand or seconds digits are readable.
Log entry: 5:47
